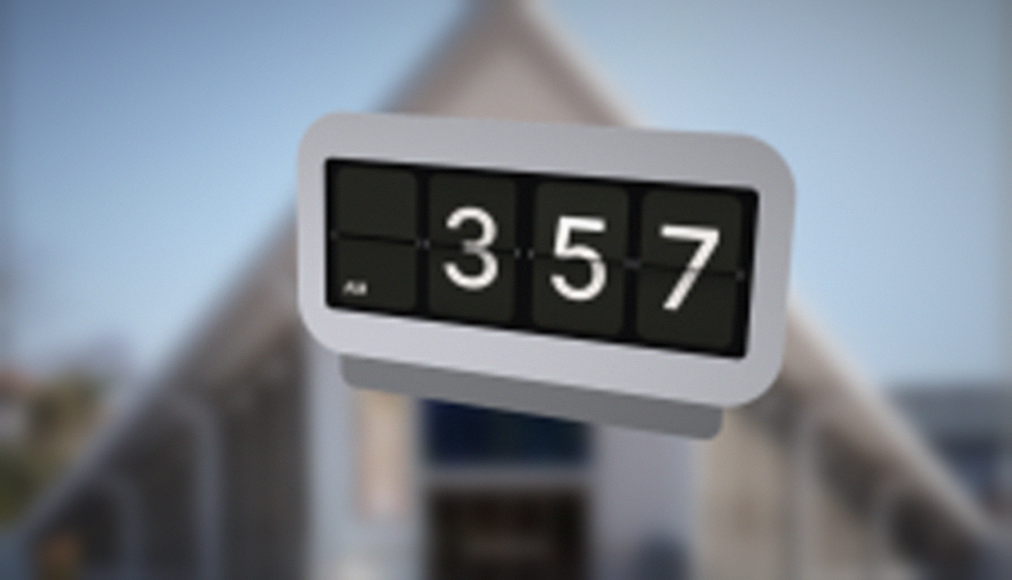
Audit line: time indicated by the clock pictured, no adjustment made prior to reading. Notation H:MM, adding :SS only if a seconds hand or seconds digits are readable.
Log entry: 3:57
